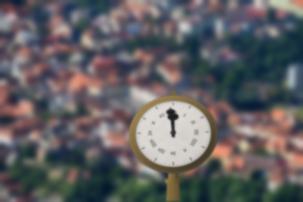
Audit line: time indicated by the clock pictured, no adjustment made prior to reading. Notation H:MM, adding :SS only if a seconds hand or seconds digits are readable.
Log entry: 11:59
